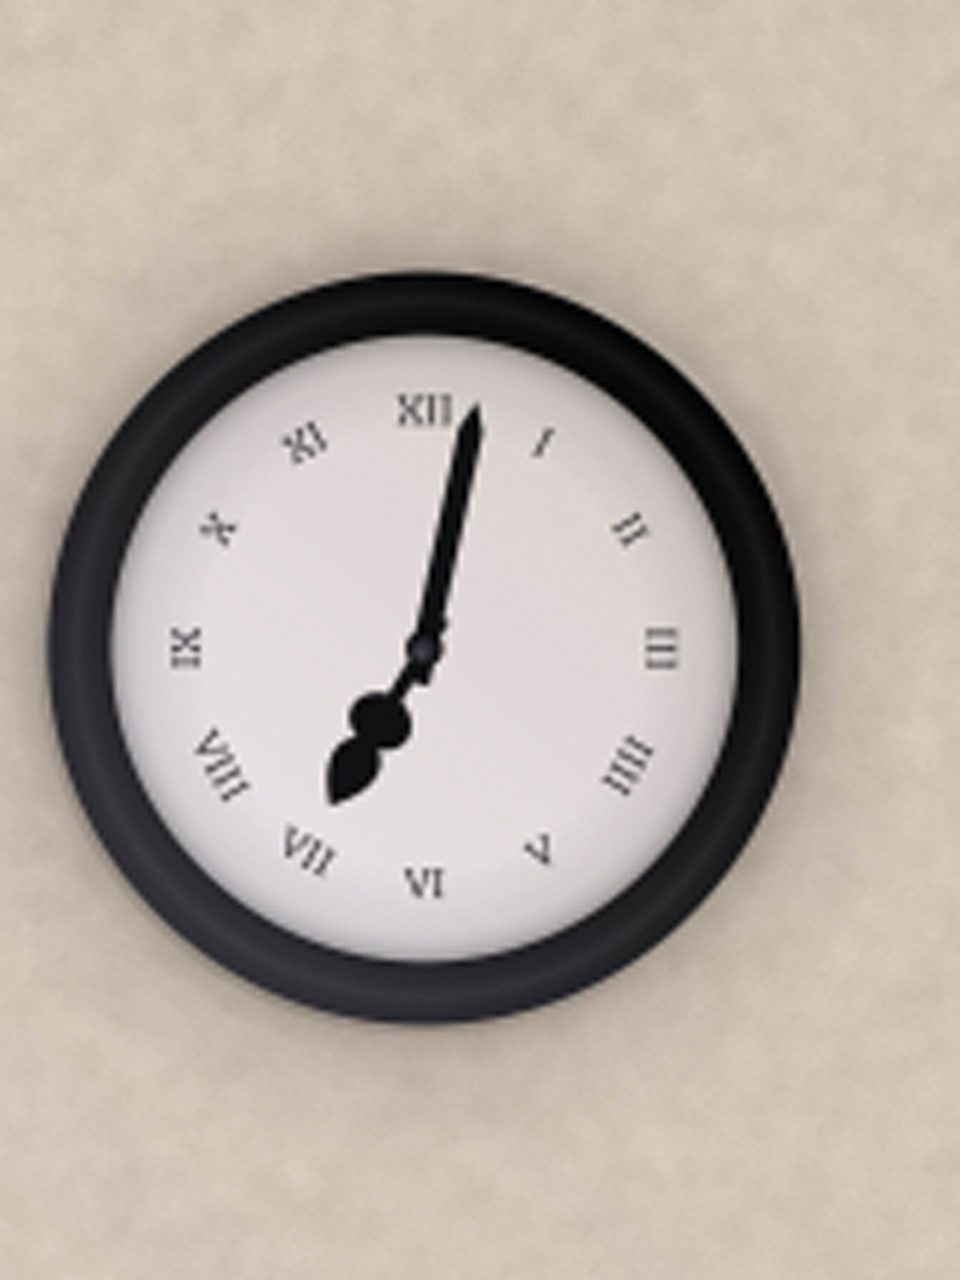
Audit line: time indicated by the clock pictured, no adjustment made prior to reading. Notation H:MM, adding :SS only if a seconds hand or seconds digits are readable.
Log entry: 7:02
